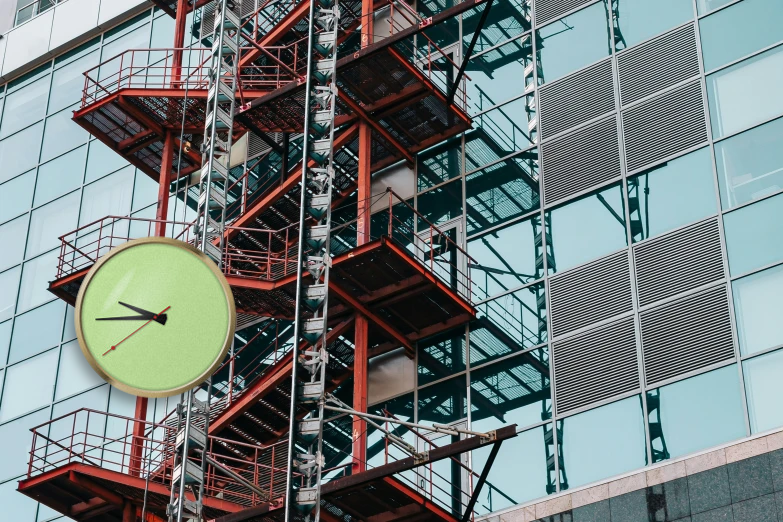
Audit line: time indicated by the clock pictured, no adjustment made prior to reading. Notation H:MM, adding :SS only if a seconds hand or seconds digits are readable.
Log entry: 9:44:39
